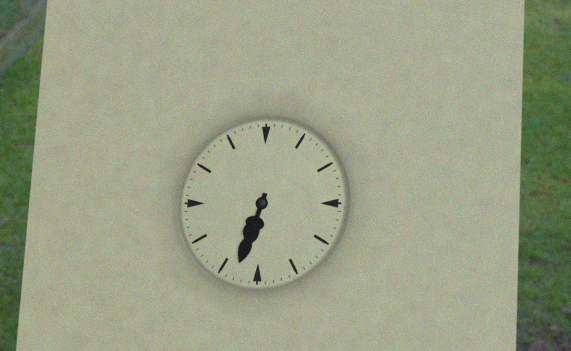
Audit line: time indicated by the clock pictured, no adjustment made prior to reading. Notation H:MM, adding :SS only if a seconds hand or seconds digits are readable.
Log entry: 6:33
